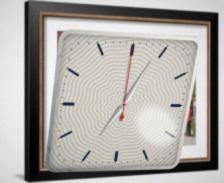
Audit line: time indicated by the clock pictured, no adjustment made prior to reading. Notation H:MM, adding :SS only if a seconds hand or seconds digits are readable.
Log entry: 7:04:00
